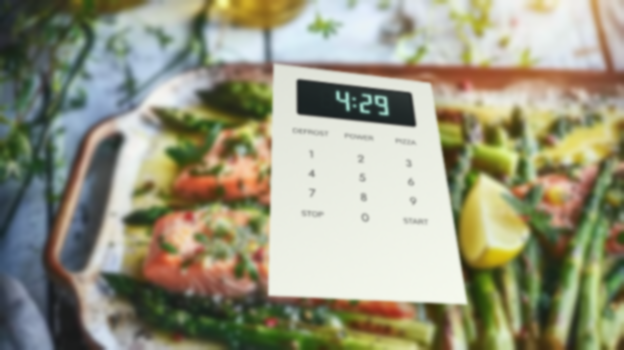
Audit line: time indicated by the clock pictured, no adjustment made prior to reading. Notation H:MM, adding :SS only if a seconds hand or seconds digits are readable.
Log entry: 4:29
